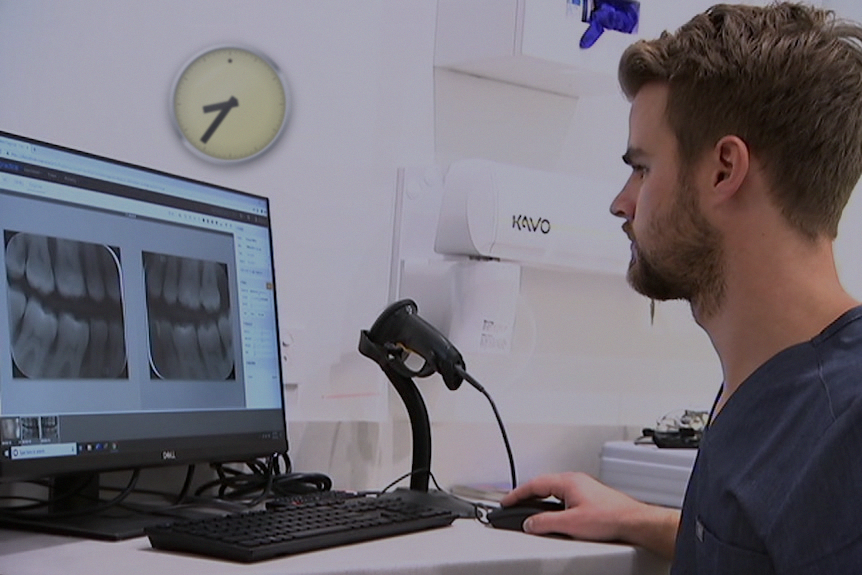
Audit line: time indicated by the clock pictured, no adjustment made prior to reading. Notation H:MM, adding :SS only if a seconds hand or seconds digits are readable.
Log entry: 8:36
